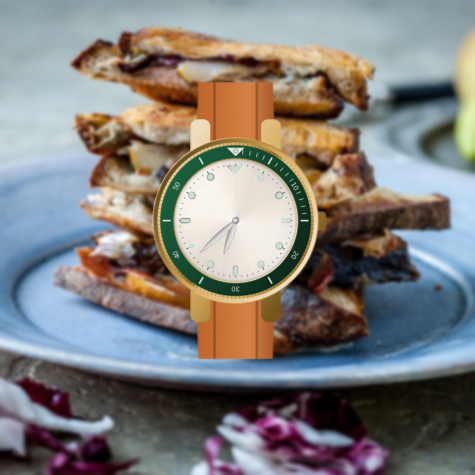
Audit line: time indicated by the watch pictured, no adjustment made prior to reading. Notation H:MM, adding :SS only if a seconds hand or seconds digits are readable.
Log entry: 6:38
